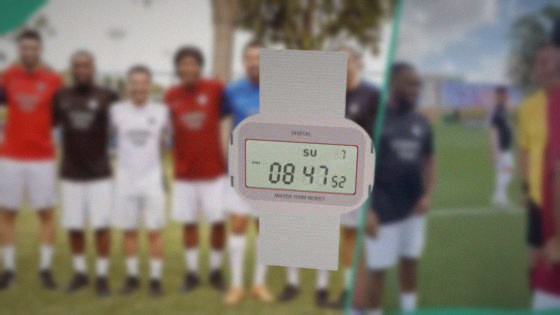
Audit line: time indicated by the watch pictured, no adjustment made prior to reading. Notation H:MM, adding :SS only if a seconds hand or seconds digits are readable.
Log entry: 8:47:52
